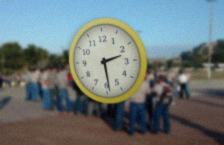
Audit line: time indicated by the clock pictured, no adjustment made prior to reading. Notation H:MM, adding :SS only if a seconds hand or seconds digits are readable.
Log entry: 2:29
